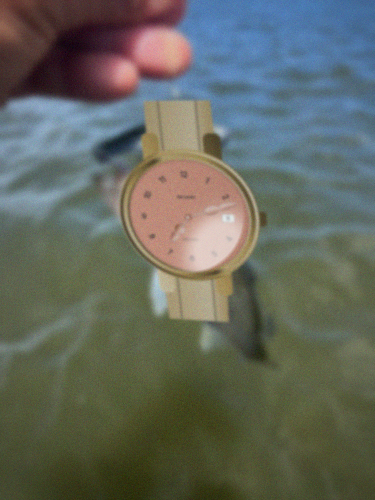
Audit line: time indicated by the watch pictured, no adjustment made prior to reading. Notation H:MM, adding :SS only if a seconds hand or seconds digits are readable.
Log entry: 7:12
